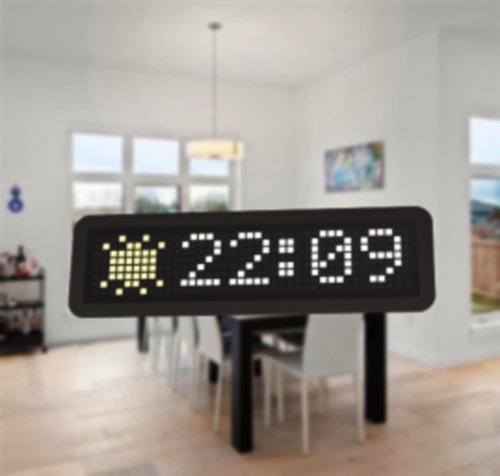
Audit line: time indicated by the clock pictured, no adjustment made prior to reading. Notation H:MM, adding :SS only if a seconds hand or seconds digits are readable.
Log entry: 22:09
